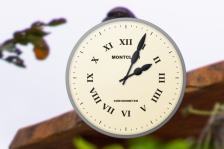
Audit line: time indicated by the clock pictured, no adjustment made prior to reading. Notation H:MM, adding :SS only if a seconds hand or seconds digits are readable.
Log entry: 2:04
